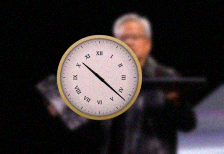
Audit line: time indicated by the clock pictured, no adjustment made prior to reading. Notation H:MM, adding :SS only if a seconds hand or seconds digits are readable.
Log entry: 10:22
